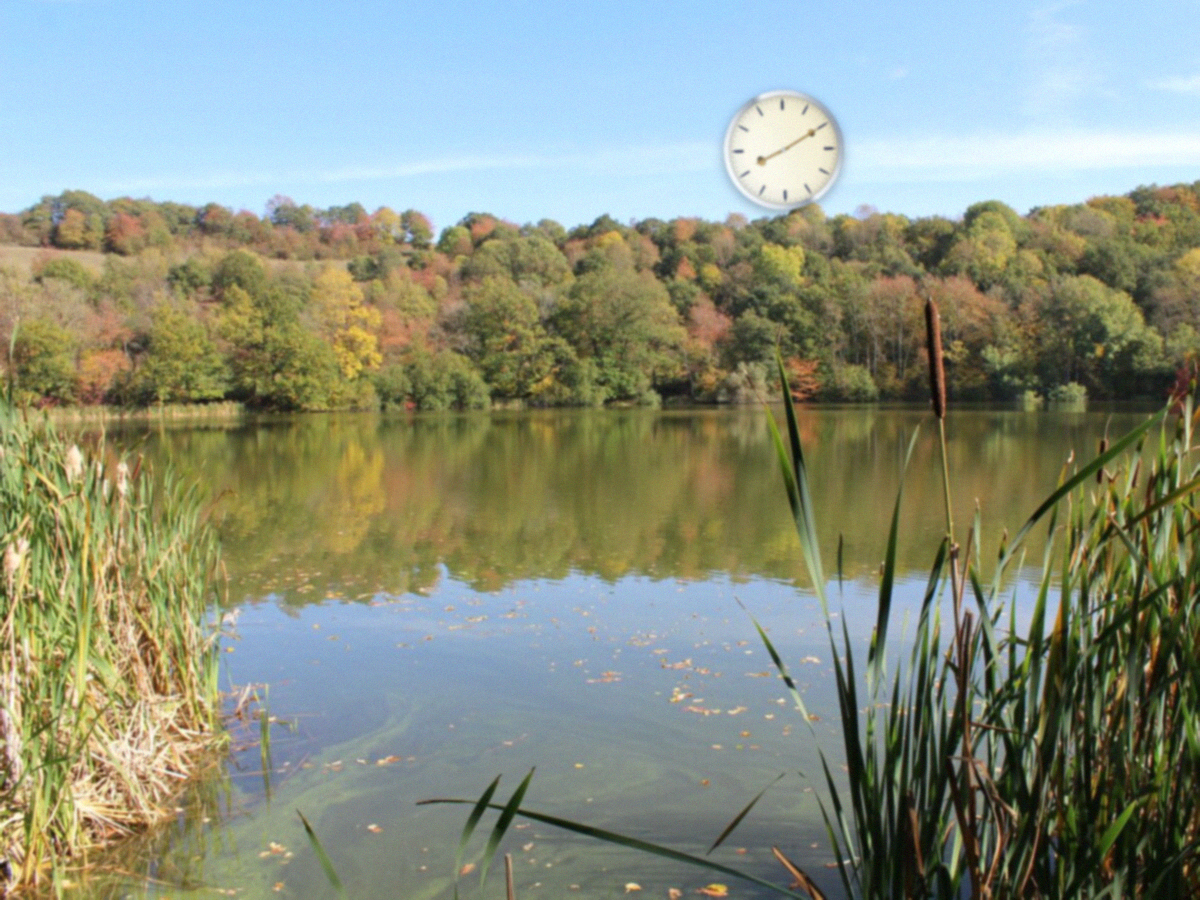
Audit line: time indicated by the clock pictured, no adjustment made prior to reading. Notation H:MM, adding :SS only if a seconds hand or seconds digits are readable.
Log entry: 8:10
